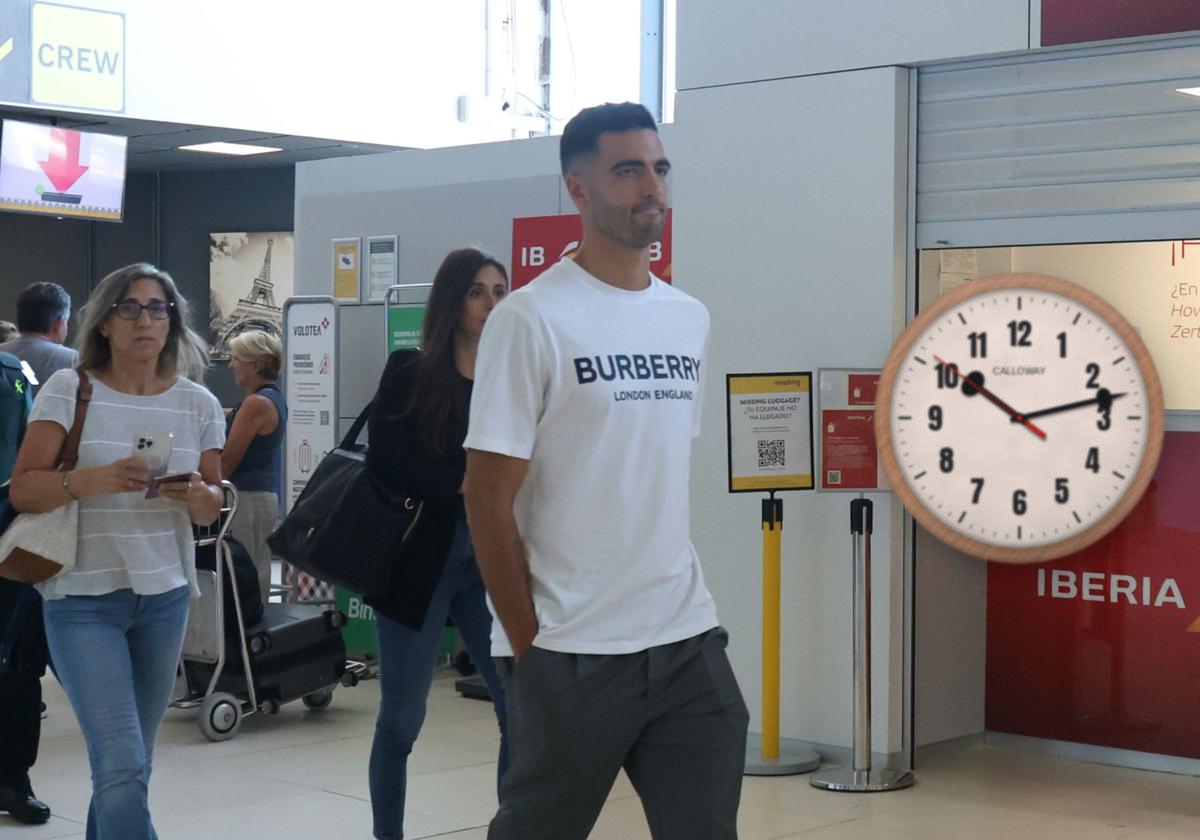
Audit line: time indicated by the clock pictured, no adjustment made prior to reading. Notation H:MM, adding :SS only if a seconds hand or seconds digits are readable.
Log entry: 10:12:51
